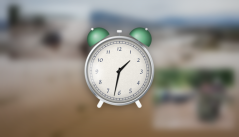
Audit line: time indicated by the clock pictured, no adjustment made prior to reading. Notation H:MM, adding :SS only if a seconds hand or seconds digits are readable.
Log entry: 1:32
